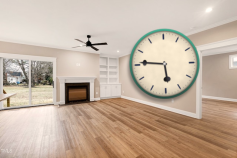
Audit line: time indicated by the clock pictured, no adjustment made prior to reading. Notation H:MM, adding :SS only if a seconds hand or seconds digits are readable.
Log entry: 5:46
